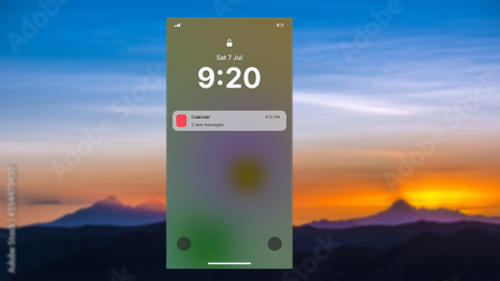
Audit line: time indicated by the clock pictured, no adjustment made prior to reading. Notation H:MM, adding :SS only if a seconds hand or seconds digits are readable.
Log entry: 9:20
